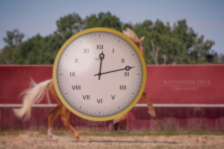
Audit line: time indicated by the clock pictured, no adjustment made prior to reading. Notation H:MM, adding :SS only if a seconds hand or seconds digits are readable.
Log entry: 12:13
